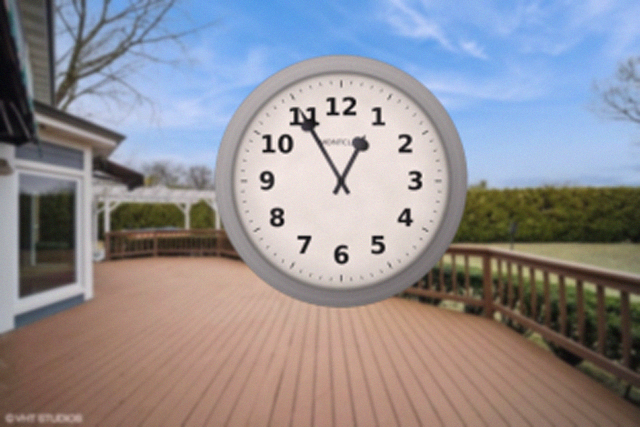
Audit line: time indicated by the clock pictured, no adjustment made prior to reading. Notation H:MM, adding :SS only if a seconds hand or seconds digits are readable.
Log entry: 12:55
